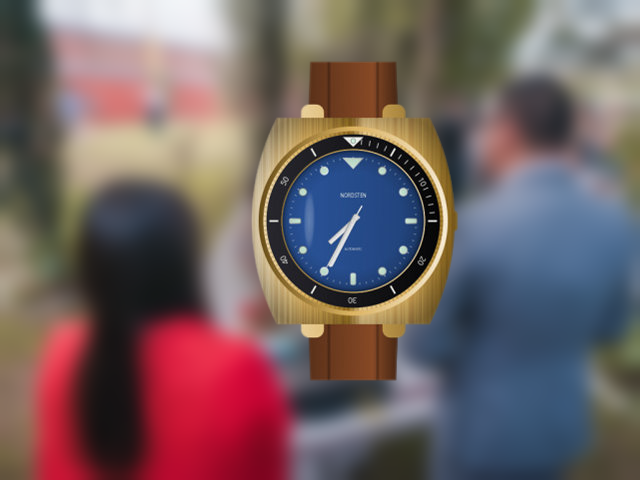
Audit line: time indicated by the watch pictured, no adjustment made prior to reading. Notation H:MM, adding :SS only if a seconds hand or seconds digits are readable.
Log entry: 7:34:35
